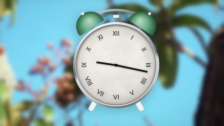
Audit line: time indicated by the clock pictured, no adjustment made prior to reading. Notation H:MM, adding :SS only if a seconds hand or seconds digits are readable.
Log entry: 9:17
